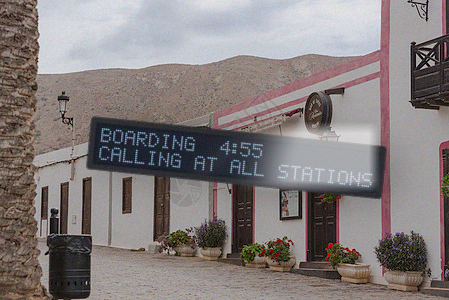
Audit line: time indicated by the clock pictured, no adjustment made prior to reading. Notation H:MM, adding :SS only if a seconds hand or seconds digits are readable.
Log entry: 4:55
